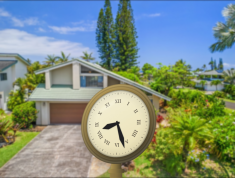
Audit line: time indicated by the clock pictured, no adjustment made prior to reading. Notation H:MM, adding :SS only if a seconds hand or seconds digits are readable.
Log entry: 8:27
